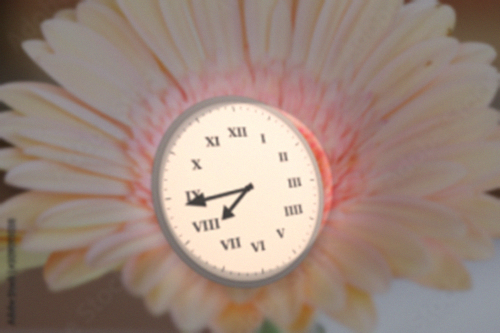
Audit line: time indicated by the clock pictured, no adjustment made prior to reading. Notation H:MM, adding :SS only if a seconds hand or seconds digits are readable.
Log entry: 7:44
